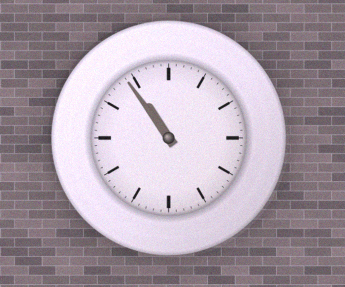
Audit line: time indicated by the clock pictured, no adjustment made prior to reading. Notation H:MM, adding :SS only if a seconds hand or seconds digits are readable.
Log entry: 10:54
